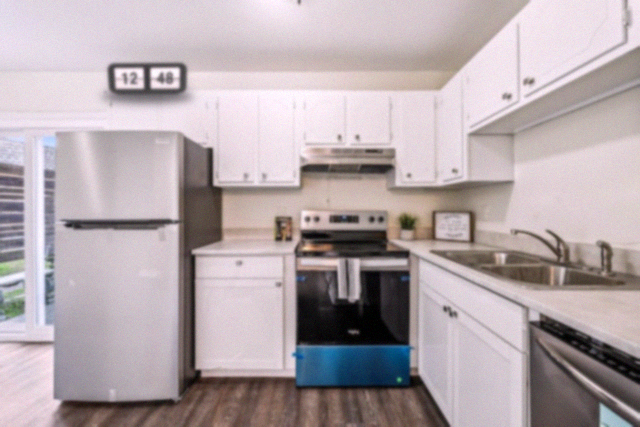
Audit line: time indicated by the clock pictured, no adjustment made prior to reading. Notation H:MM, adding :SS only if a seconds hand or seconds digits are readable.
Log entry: 12:48
